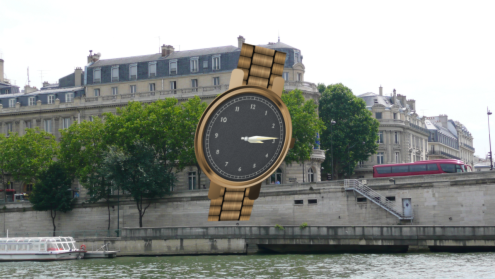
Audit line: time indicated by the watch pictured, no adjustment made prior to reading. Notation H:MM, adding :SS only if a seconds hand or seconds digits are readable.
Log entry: 3:14
